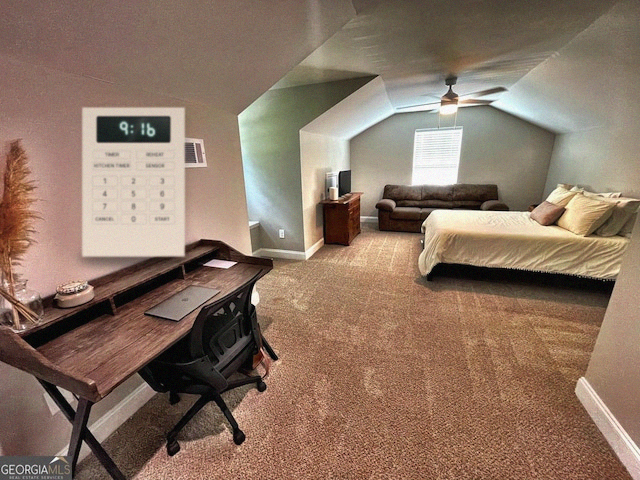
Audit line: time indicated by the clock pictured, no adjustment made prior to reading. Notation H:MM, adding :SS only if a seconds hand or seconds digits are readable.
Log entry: 9:16
